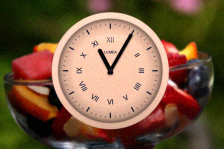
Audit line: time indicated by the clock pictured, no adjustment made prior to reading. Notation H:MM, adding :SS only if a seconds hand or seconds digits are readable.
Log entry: 11:05
